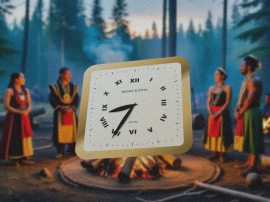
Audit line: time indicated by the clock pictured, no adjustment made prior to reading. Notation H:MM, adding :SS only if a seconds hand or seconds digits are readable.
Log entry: 8:35
